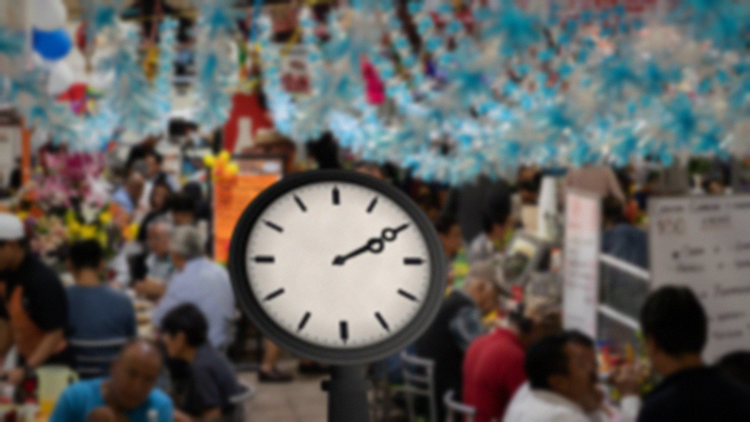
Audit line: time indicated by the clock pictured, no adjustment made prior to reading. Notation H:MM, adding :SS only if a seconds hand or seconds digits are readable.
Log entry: 2:10
